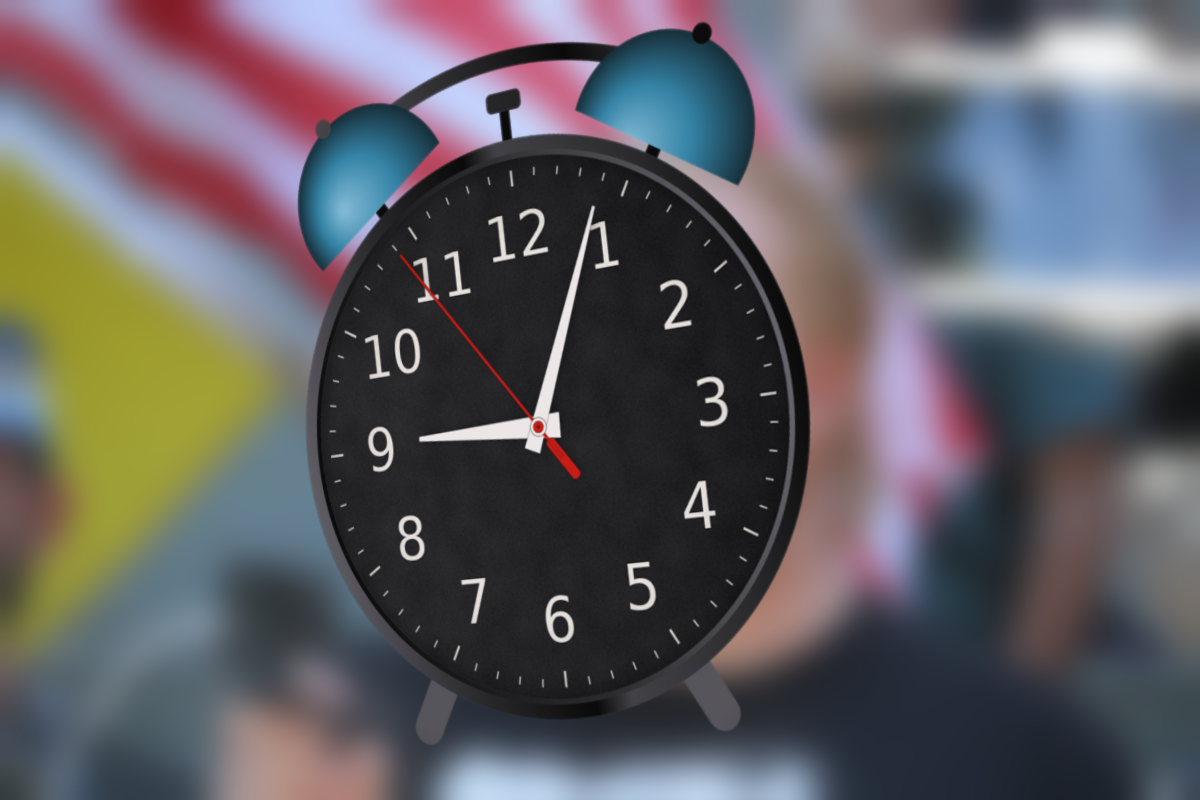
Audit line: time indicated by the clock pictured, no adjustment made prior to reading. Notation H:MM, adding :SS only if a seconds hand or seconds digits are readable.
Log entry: 9:03:54
